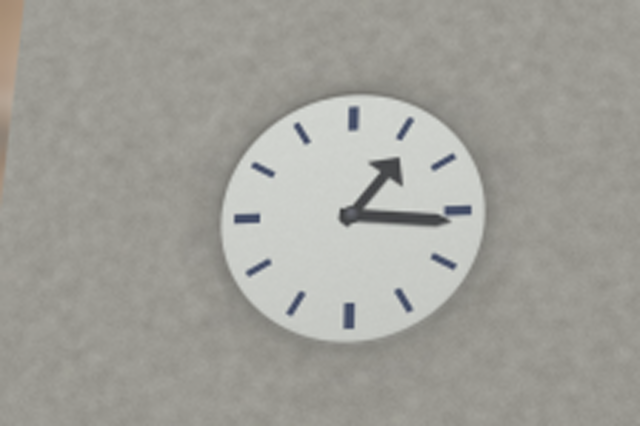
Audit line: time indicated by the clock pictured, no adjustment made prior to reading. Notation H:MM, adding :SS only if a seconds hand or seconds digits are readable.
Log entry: 1:16
